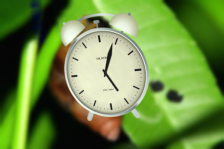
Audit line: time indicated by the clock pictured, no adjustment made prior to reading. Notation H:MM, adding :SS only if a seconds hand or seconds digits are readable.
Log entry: 5:04
